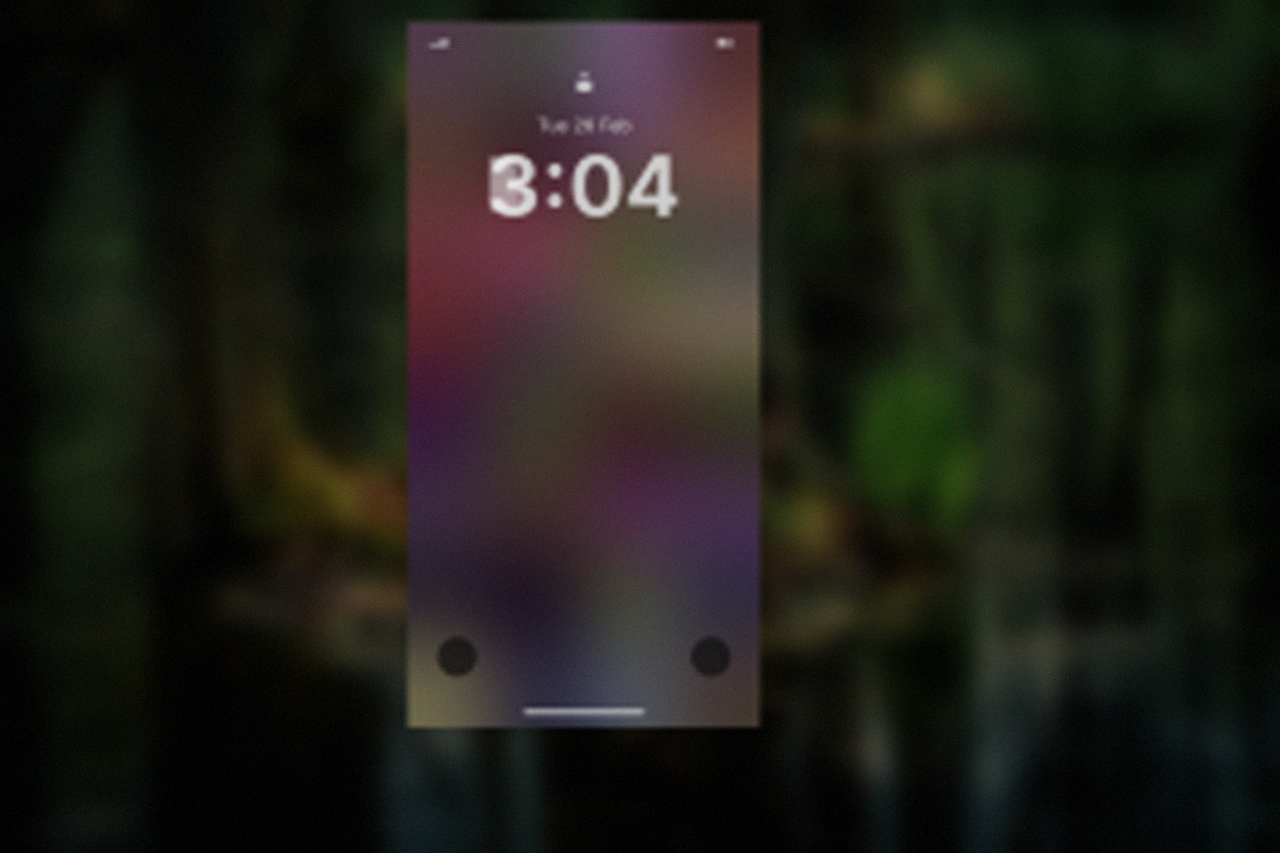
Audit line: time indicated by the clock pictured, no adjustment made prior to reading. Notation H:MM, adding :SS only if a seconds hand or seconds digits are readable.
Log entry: 3:04
